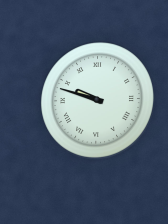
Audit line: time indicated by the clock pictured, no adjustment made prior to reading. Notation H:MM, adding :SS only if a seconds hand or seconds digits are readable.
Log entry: 9:48
